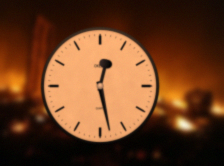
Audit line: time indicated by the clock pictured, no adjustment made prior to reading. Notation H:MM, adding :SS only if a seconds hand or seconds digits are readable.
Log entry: 12:28
